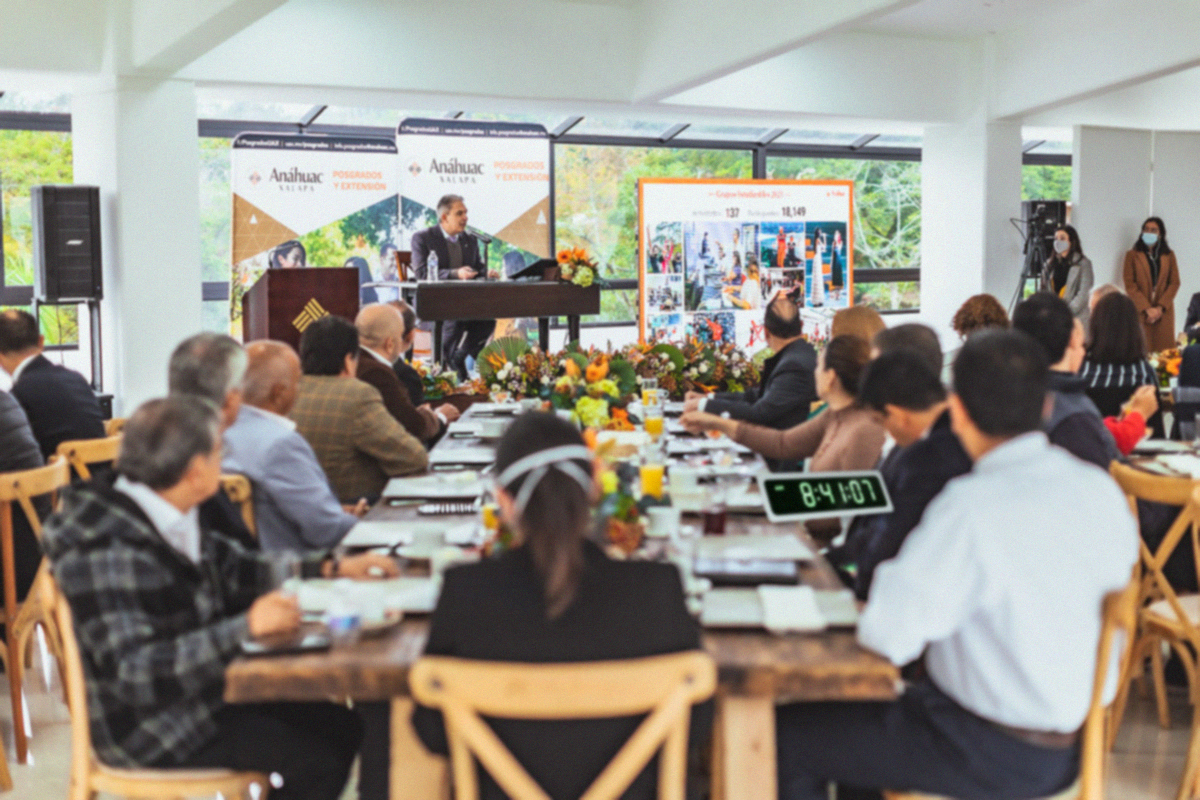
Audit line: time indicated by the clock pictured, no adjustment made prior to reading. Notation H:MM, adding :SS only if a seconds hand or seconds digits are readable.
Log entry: 8:41:07
